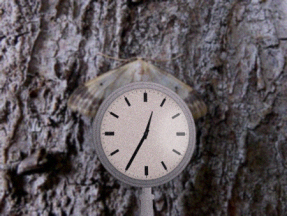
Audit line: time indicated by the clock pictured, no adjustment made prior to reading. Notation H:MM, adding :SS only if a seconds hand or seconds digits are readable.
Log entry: 12:35
